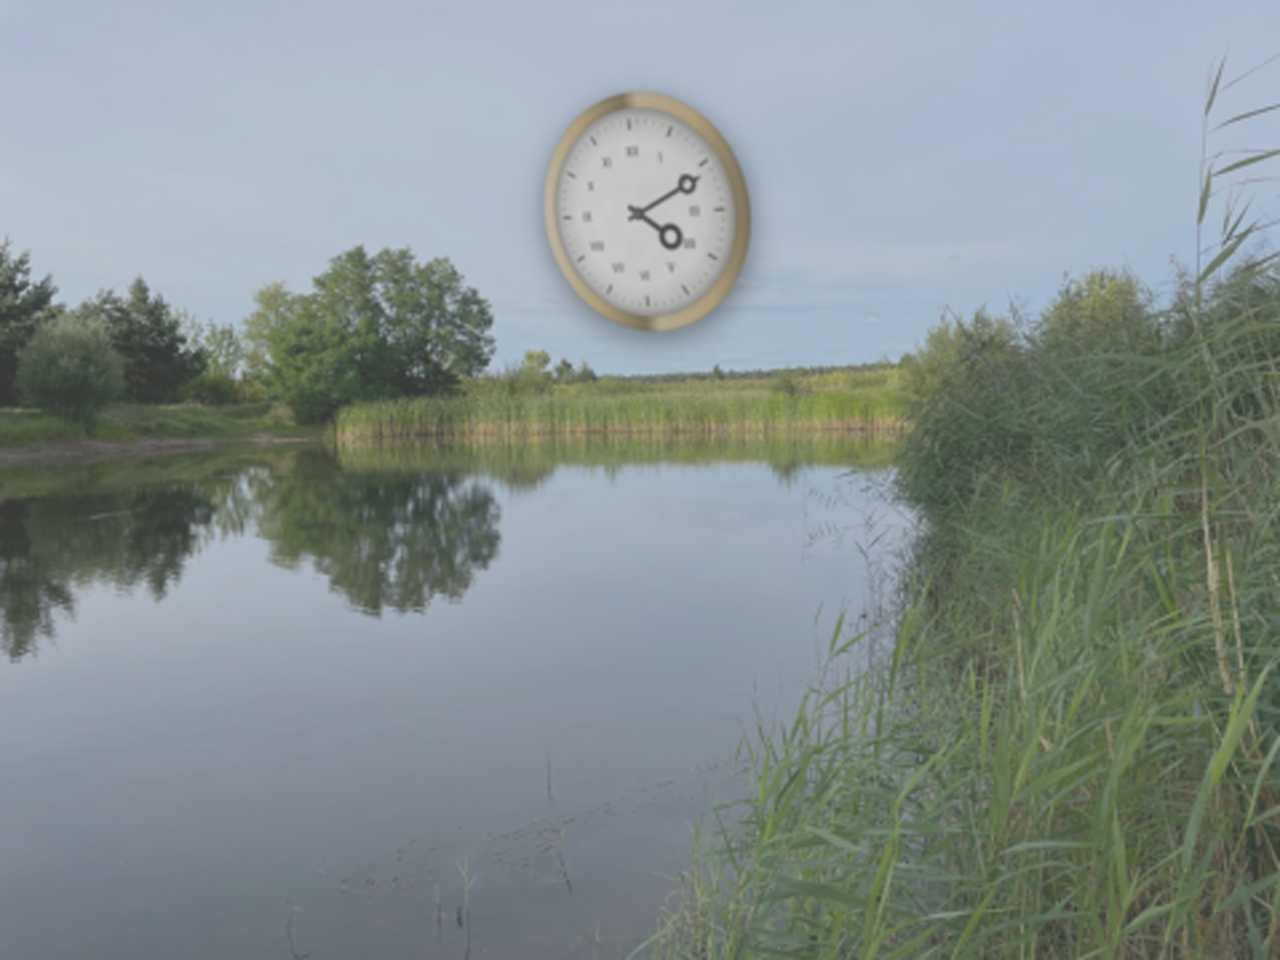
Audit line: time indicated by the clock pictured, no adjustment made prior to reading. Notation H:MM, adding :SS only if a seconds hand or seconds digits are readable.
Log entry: 4:11
